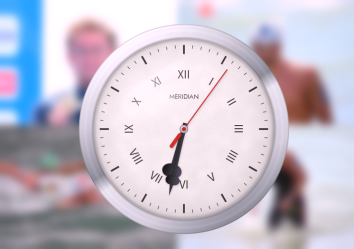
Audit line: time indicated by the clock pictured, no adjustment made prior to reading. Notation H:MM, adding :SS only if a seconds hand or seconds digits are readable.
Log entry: 6:32:06
